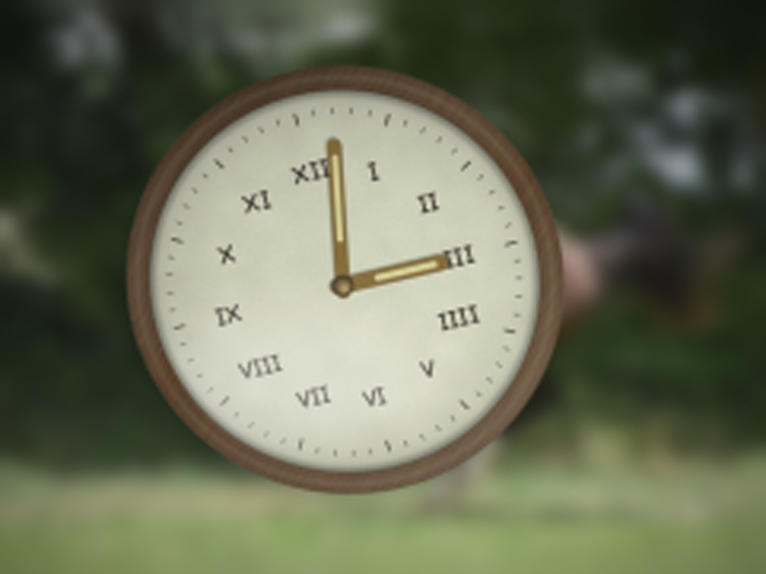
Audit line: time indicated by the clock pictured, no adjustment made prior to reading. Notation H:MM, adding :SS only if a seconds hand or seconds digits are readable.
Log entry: 3:02
